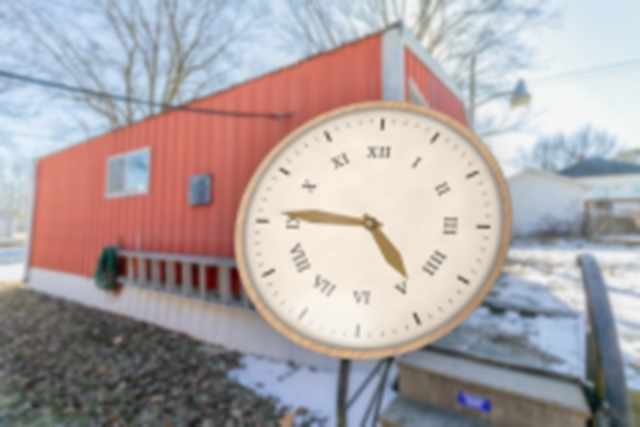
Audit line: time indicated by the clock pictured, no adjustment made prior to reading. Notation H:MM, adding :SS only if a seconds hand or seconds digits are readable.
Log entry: 4:46
